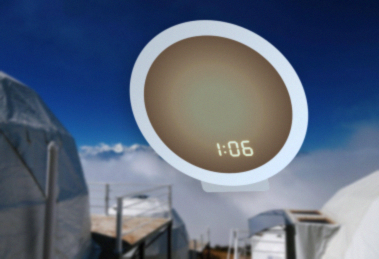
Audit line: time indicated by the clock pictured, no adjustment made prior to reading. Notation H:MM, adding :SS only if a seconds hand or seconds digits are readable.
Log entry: 1:06
